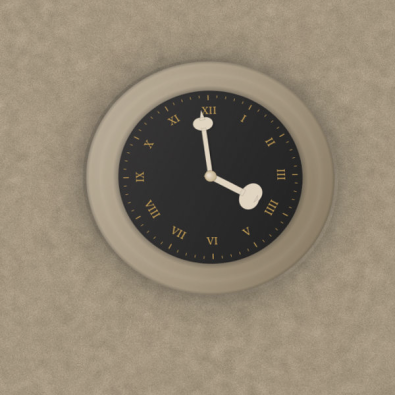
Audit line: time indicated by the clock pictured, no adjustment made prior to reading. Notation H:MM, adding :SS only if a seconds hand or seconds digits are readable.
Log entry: 3:59
